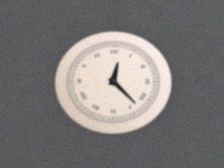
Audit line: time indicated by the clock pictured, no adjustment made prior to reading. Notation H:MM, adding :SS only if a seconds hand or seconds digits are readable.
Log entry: 12:23
